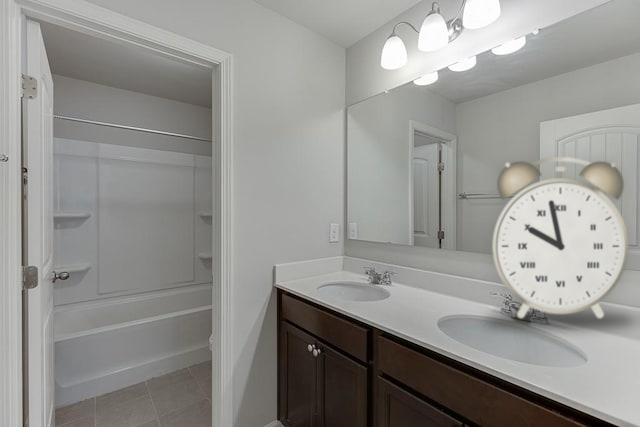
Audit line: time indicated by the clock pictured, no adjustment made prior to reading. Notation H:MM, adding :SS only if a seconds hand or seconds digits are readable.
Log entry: 9:58
